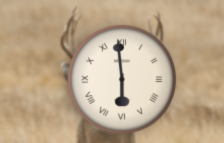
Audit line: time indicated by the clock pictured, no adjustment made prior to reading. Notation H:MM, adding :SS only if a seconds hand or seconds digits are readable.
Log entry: 5:59
